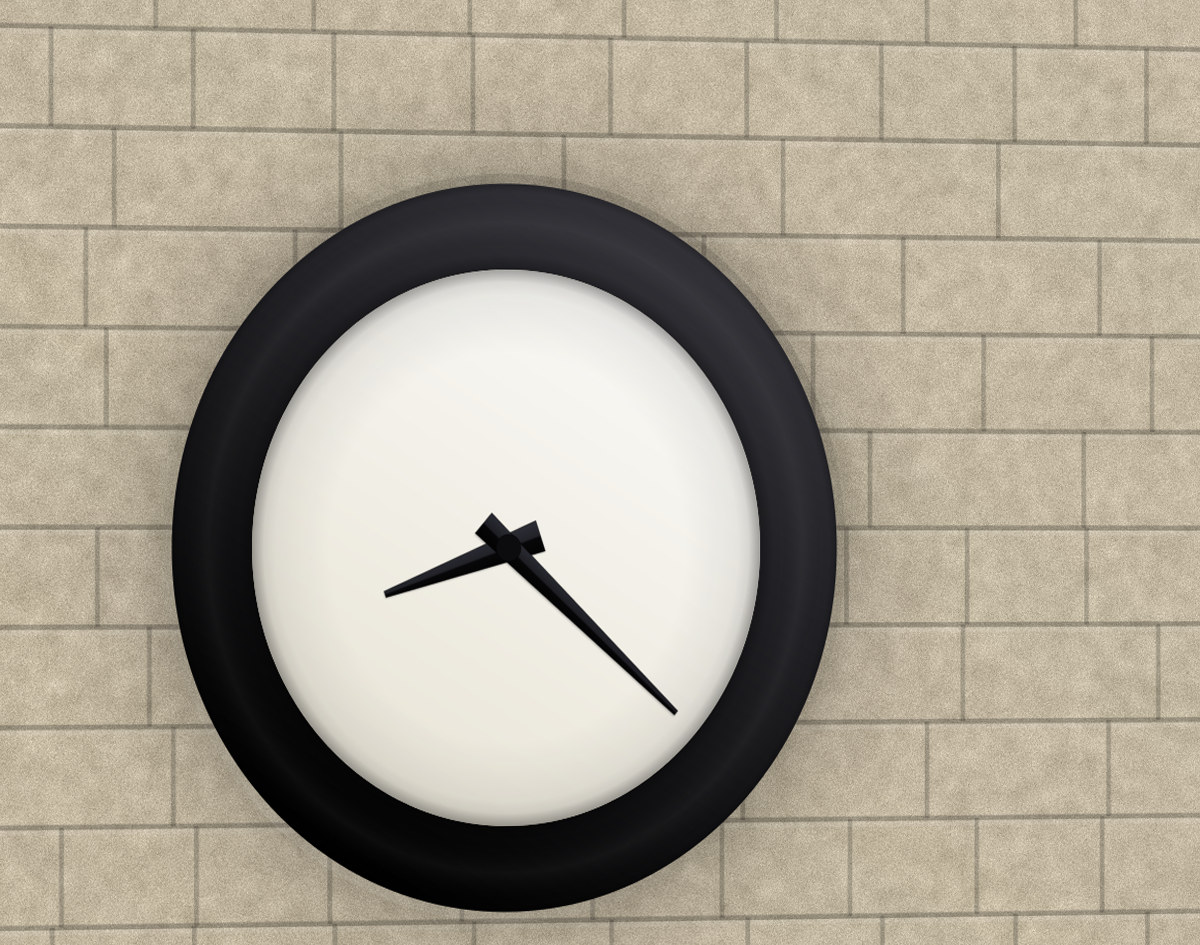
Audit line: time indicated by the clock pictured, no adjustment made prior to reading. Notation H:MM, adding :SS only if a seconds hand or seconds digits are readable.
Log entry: 8:22
